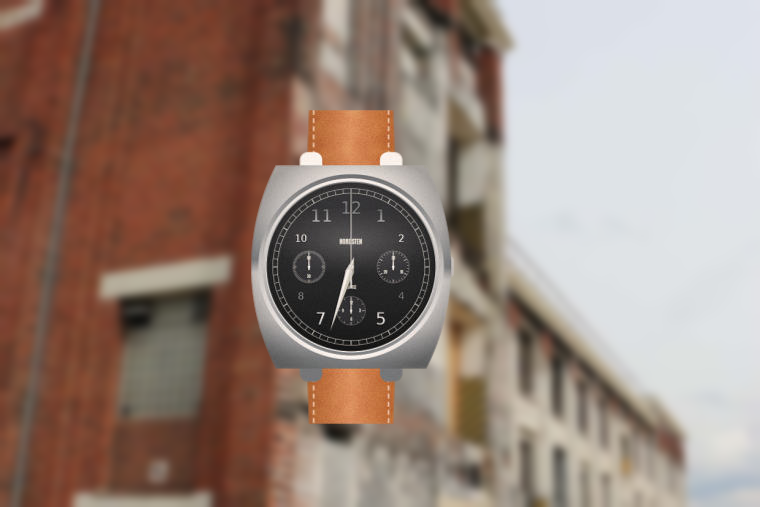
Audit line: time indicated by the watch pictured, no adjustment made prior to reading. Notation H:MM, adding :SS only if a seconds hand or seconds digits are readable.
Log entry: 6:33
